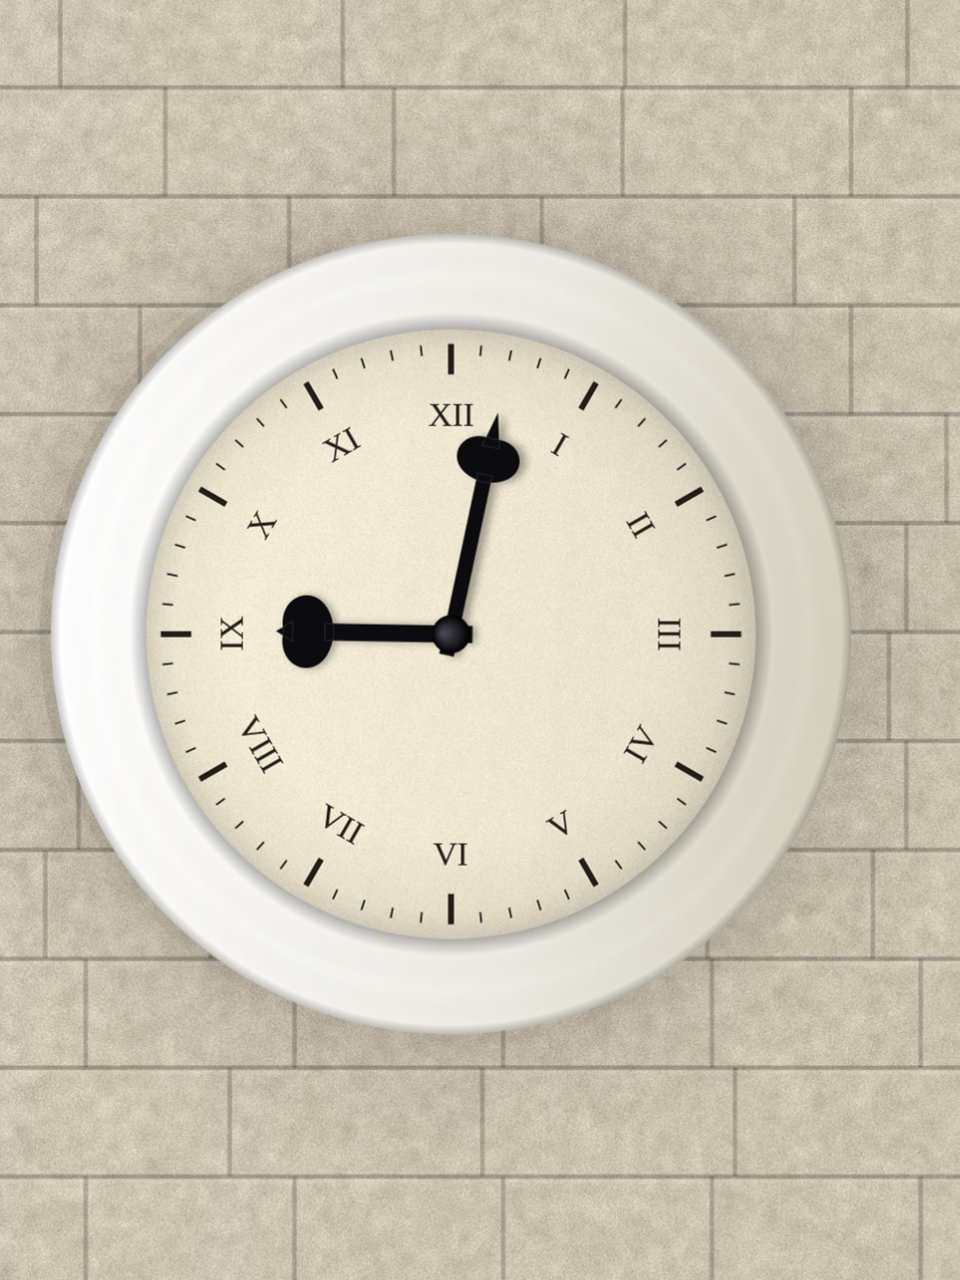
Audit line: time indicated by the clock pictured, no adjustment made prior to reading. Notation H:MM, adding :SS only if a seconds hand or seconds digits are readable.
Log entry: 9:02
